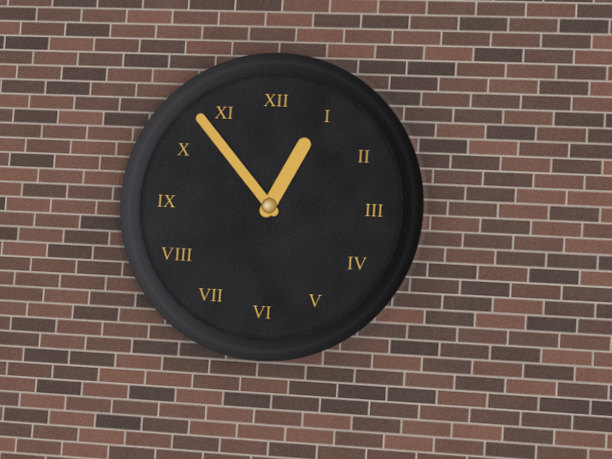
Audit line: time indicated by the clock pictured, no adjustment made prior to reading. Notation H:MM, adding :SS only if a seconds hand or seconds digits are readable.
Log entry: 12:53
